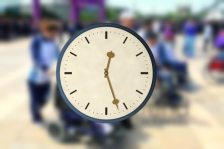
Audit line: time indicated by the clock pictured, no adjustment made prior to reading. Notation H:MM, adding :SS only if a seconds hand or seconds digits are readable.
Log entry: 12:27
